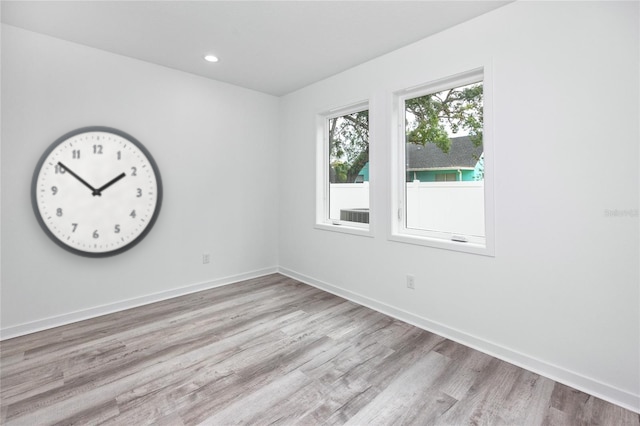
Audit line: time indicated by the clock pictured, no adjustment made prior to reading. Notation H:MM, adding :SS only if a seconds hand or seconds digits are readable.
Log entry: 1:51
